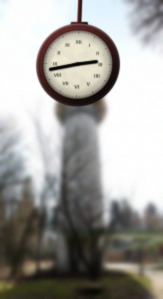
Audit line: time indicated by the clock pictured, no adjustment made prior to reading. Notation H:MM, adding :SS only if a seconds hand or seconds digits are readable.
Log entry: 2:43
